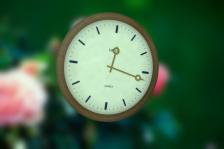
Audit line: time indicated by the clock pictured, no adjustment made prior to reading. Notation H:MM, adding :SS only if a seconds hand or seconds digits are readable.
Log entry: 12:17
